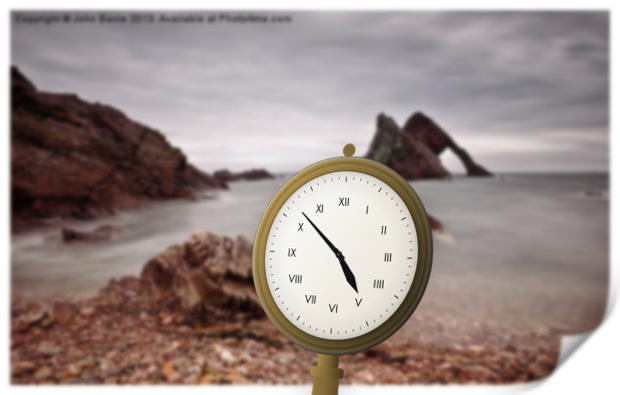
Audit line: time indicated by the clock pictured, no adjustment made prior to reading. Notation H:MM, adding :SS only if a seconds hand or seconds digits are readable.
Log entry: 4:52
